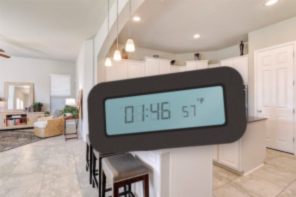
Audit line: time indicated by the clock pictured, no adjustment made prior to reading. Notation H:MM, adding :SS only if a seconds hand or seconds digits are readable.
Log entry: 1:46
